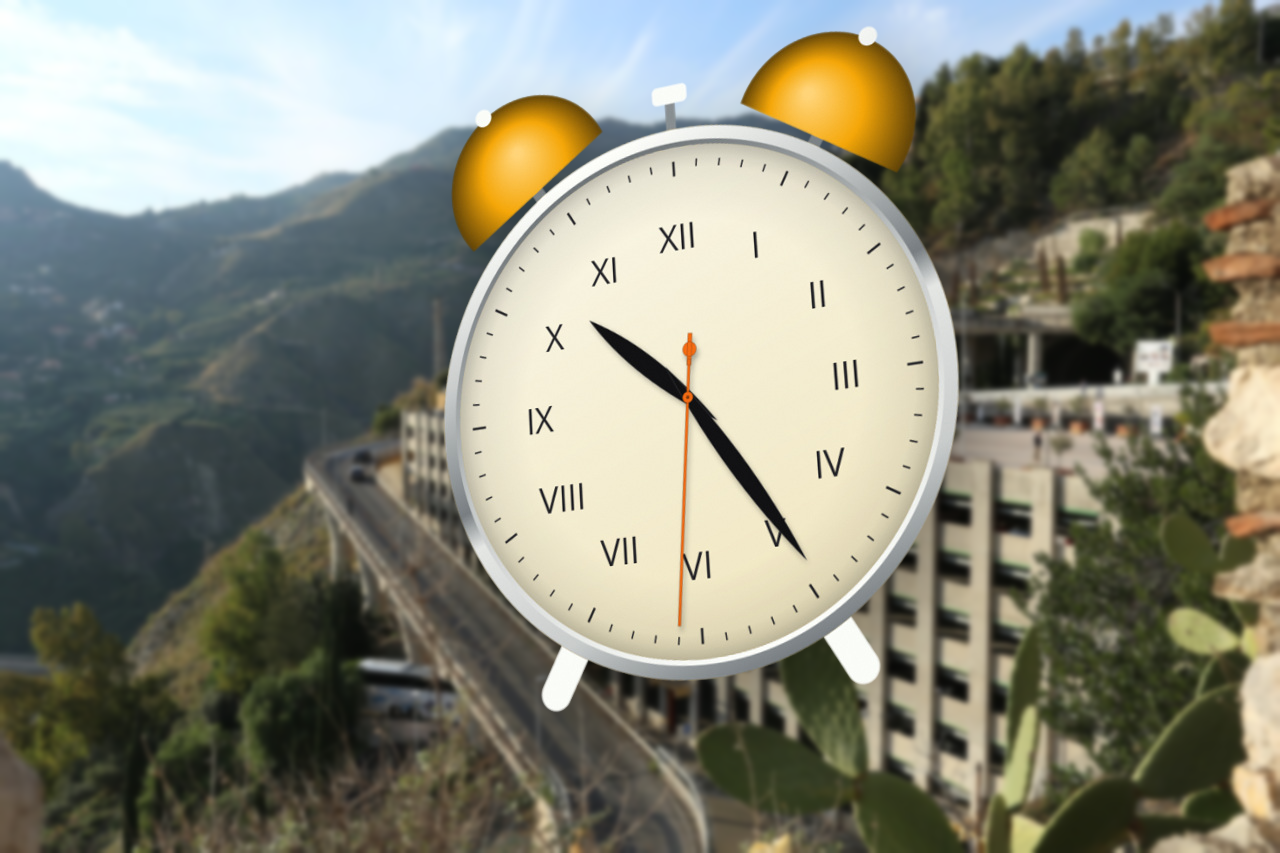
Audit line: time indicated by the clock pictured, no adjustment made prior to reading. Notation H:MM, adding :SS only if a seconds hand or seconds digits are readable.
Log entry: 10:24:31
